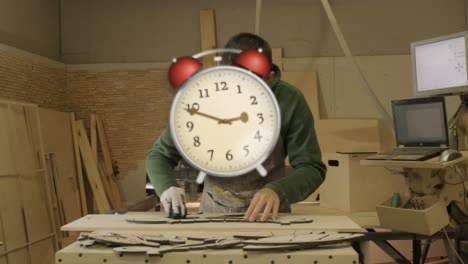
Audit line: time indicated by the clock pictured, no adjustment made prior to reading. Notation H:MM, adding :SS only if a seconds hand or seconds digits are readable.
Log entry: 2:49
